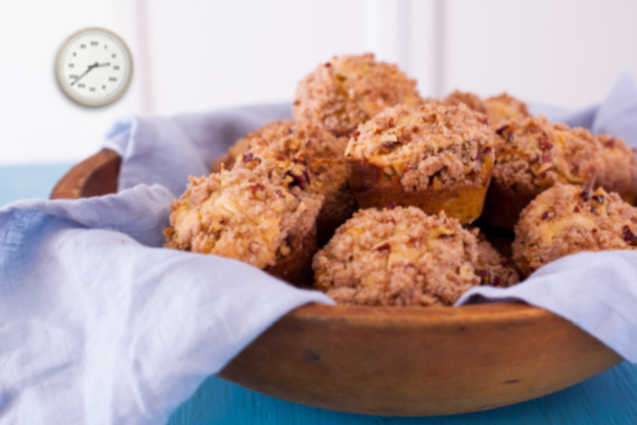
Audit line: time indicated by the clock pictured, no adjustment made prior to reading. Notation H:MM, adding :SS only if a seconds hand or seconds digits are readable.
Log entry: 2:38
